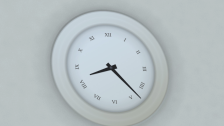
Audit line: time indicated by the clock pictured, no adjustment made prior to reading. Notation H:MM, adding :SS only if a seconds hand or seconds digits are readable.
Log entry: 8:23
